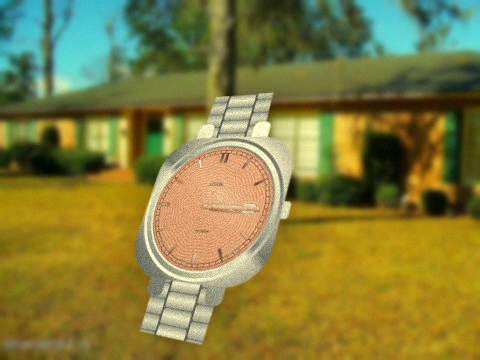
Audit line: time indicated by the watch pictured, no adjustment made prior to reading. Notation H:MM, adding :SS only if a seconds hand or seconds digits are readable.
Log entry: 3:15
